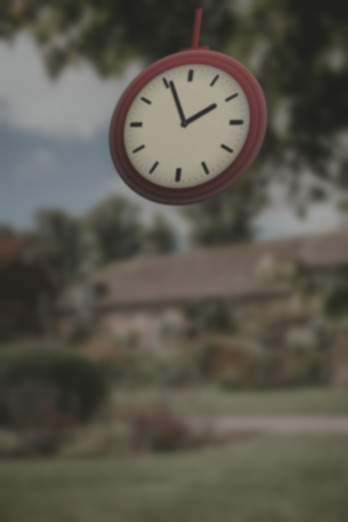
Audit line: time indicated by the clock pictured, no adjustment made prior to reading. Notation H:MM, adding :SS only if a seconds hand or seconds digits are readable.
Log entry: 1:56
